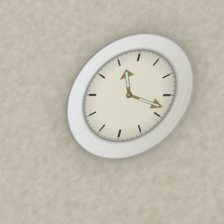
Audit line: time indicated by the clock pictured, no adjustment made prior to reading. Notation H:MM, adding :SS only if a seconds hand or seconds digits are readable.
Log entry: 11:18
